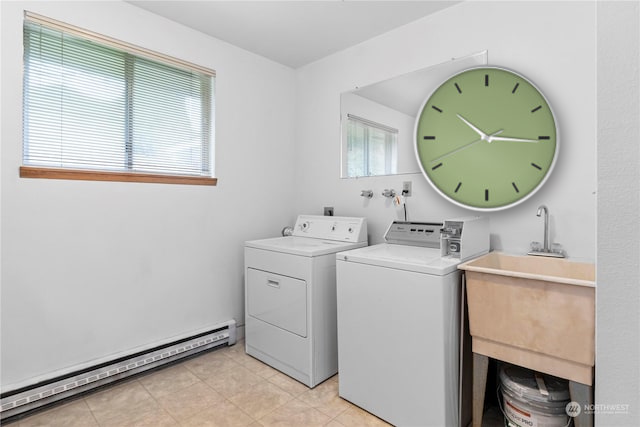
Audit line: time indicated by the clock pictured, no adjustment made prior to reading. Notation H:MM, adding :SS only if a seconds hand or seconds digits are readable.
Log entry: 10:15:41
